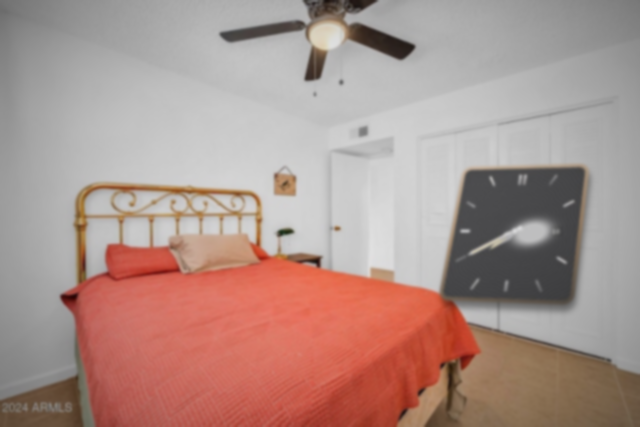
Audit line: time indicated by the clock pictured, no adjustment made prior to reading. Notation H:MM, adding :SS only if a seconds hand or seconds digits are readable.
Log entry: 7:40
